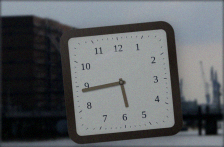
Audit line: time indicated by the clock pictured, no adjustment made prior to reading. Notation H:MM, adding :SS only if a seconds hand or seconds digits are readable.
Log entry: 5:44
